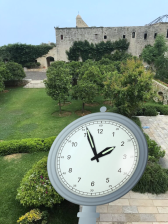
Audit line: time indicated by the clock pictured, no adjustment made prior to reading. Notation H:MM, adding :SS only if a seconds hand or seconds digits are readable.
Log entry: 1:56
